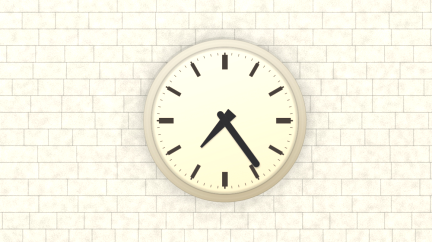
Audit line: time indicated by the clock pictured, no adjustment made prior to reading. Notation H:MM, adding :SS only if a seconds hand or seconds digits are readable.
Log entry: 7:24
